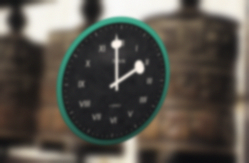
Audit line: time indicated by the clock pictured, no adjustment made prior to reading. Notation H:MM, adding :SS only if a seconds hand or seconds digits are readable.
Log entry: 1:59
